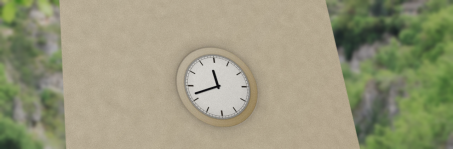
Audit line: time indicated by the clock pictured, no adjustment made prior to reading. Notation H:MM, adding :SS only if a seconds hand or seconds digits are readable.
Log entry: 11:42
